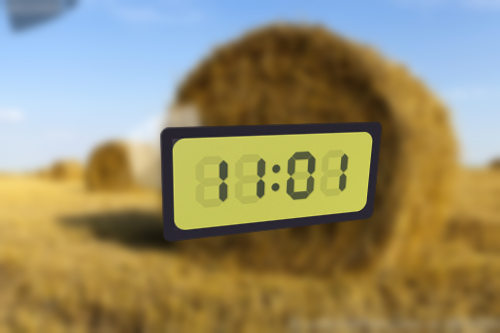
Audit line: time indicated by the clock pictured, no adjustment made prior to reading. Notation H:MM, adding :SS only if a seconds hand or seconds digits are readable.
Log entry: 11:01
